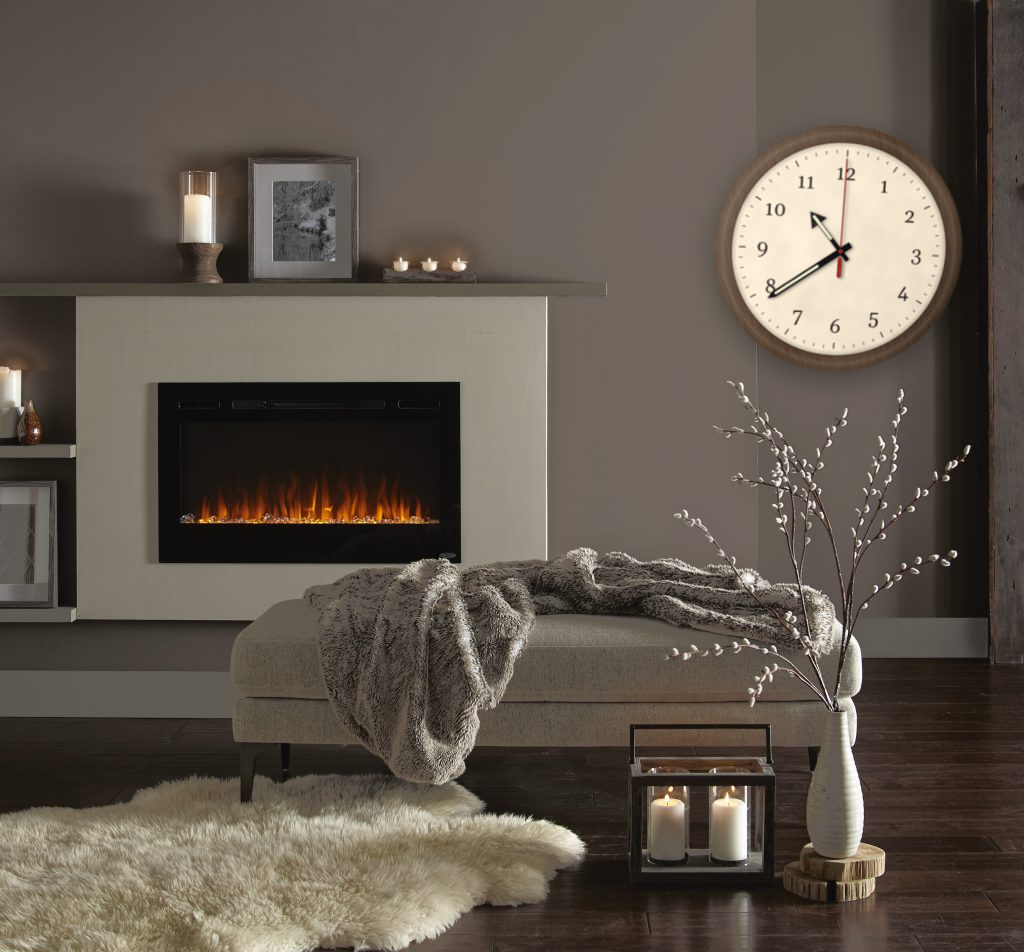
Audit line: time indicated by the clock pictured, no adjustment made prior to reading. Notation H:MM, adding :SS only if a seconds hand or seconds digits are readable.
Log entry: 10:39:00
